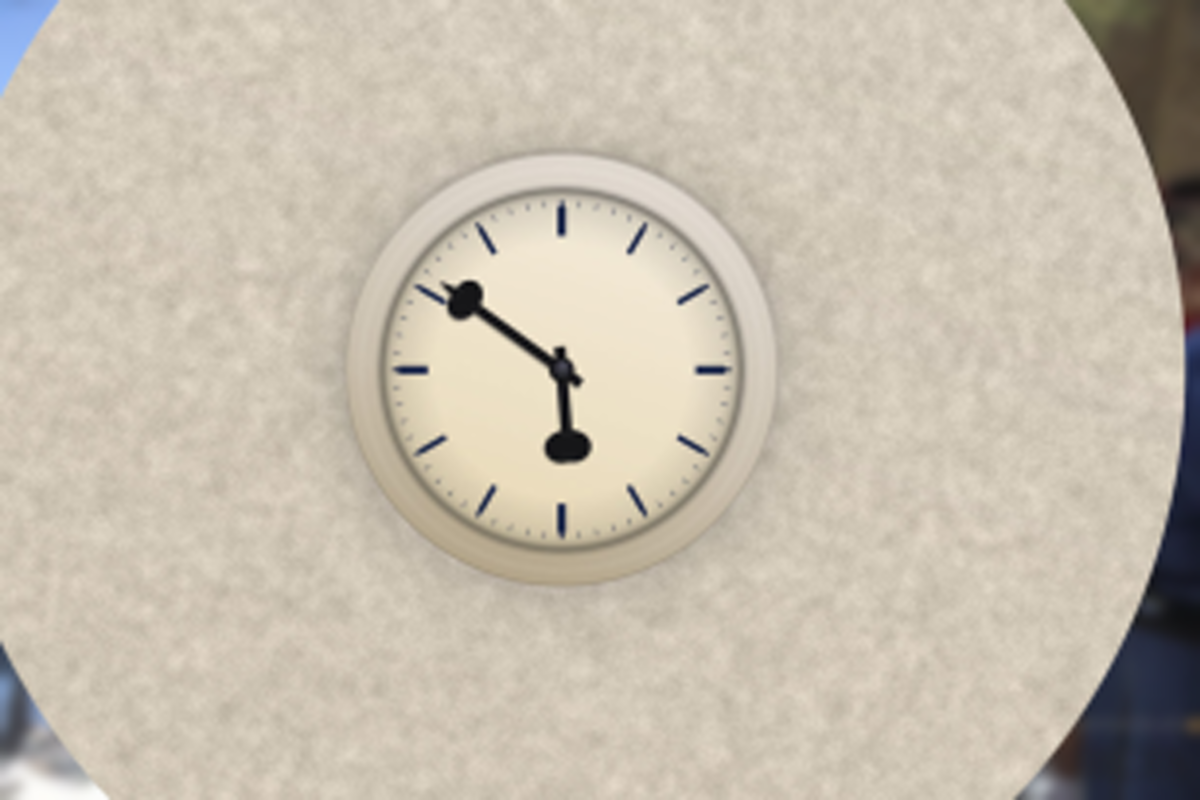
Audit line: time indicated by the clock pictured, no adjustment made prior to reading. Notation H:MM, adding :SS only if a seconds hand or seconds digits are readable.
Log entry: 5:51
